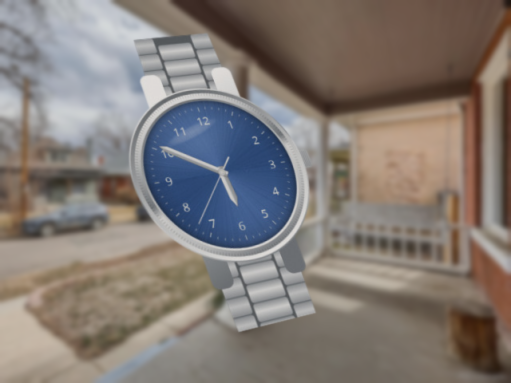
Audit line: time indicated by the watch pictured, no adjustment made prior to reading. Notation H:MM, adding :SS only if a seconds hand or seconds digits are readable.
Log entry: 5:50:37
